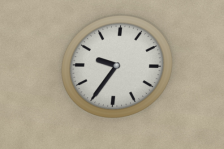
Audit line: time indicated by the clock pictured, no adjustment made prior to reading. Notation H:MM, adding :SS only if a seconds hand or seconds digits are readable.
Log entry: 9:35
